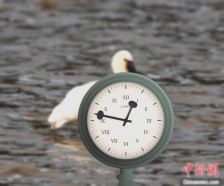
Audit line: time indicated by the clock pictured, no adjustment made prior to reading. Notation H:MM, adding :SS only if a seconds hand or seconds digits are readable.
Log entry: 12:47
